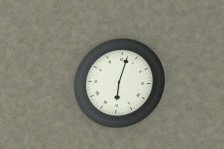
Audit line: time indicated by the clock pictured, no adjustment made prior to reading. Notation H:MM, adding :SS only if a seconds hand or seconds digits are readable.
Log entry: 6:02
